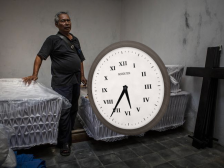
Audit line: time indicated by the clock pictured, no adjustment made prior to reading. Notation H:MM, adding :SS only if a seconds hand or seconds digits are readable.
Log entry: 5:36
